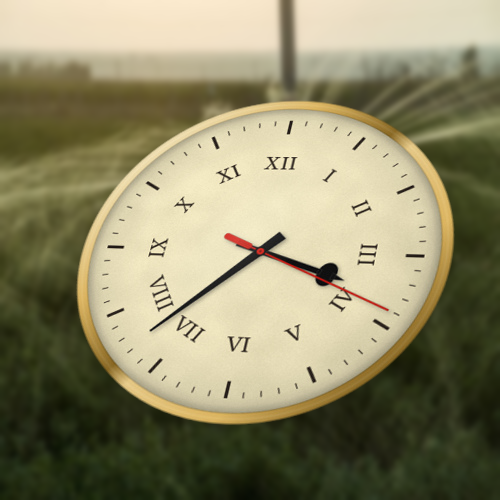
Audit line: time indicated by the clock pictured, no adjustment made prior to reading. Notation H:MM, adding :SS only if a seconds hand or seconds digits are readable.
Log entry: 3:37:19
